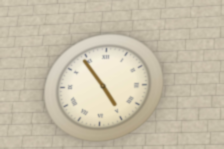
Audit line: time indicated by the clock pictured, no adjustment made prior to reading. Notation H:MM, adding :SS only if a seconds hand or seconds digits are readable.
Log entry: 4:54
